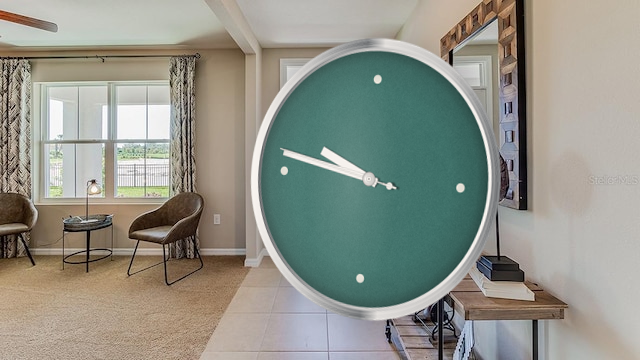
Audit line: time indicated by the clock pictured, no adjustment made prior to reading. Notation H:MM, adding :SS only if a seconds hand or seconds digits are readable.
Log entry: 9:46:47
